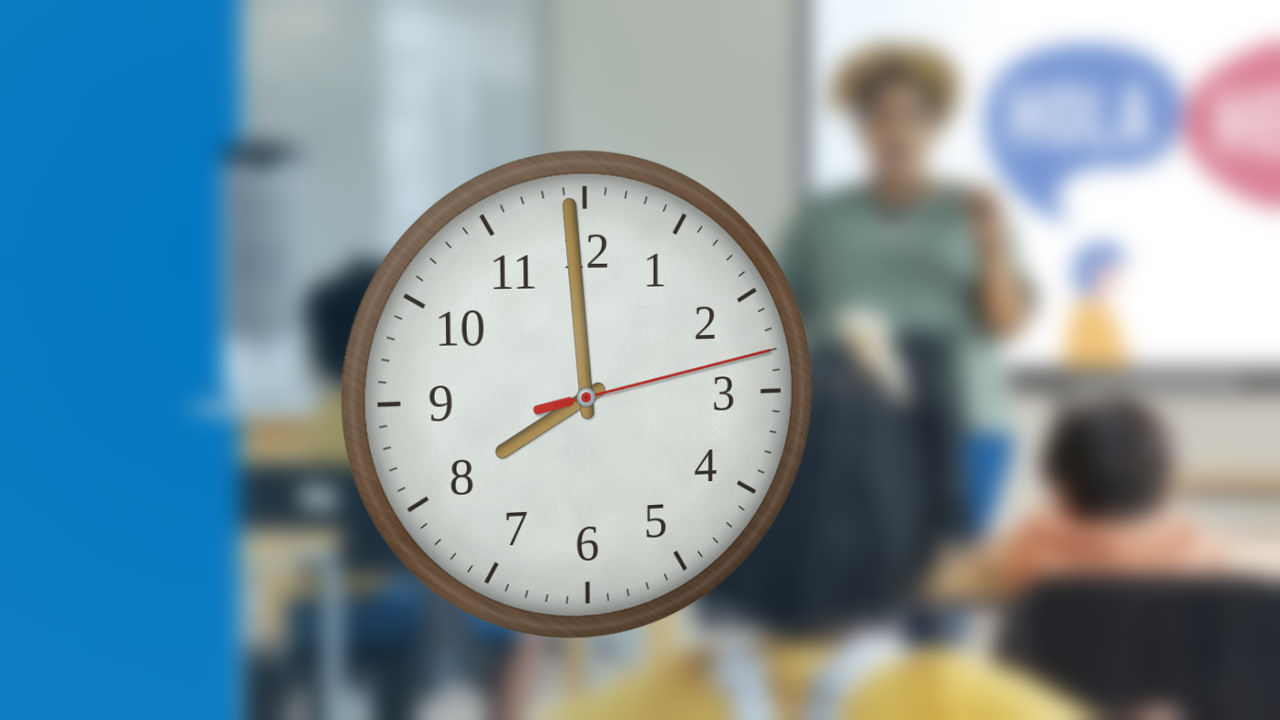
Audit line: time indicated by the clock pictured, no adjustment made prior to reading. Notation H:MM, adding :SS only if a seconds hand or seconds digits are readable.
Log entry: 7:59:13
